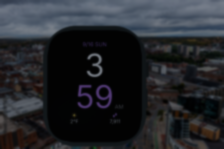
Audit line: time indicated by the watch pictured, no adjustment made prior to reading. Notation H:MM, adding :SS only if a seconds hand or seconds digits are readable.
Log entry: 3:59
